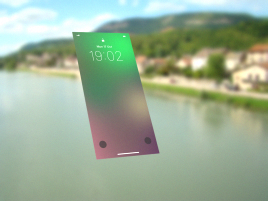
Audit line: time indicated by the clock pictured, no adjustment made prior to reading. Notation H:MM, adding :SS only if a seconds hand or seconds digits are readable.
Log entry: 19:02
